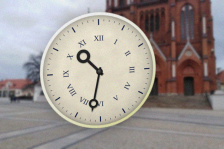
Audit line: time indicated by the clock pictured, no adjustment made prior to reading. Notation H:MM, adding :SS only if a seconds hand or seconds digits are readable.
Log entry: 10:32
